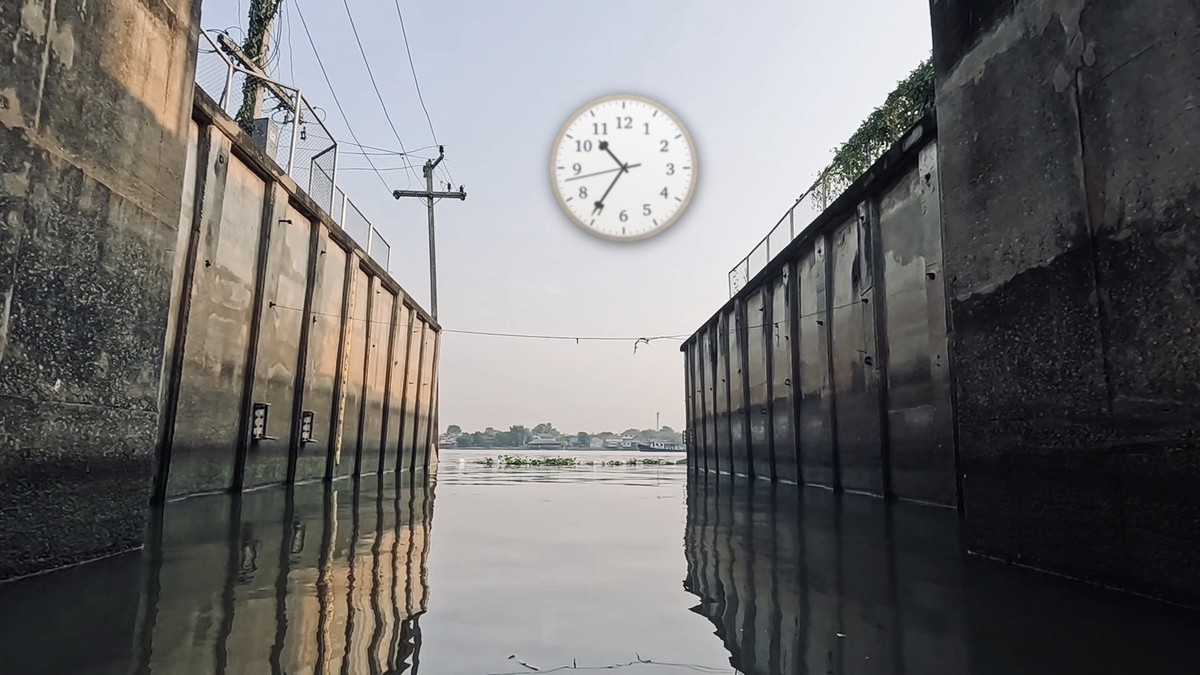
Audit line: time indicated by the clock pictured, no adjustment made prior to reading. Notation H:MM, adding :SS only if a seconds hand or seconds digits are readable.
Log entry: 10:35:43
